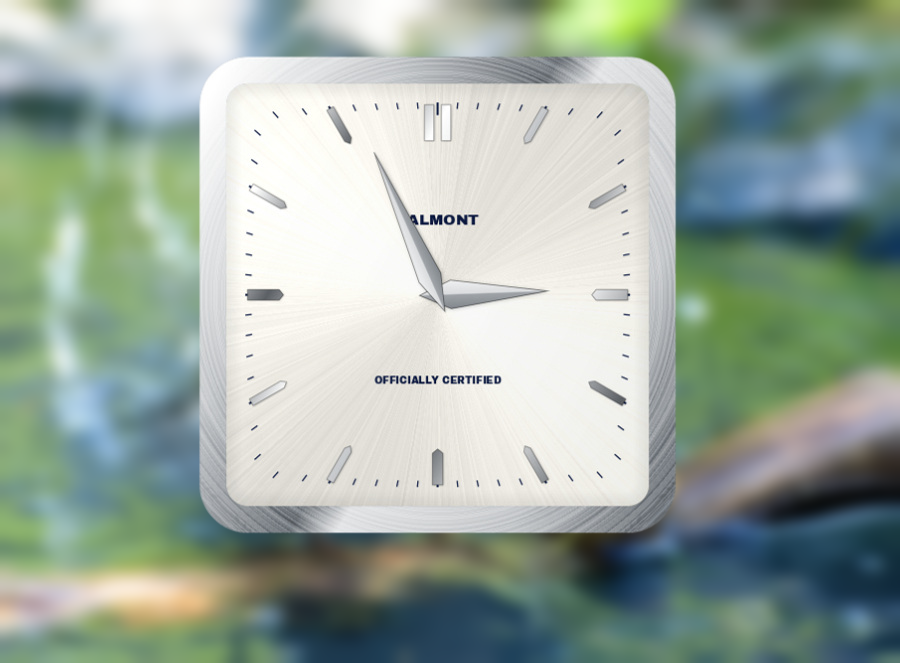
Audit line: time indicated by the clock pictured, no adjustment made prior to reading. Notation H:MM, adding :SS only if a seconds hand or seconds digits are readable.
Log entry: 2:56
